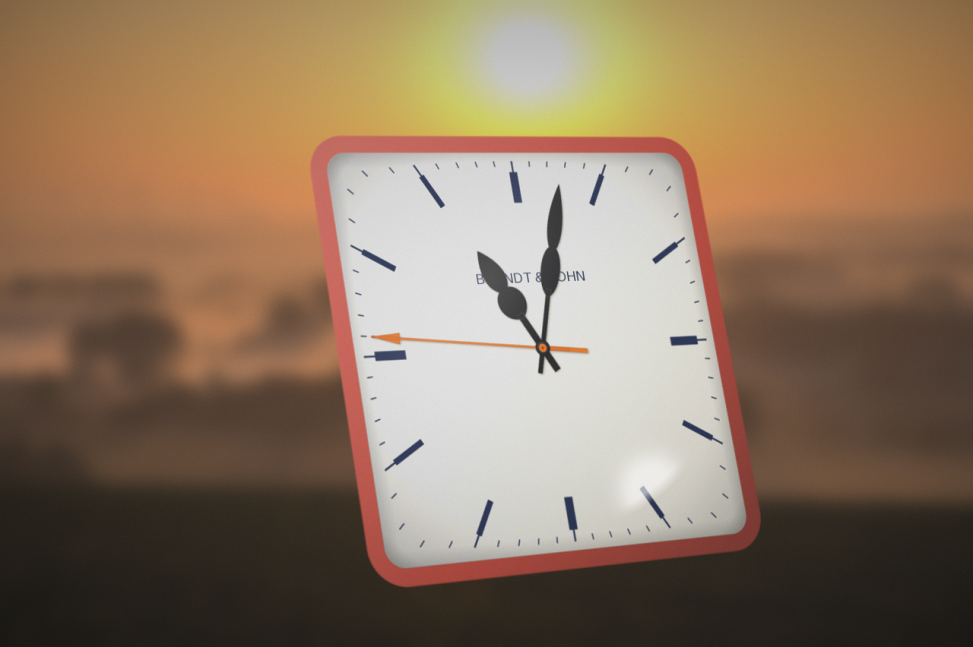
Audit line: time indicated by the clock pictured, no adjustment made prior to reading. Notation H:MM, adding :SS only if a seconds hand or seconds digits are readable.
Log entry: 11:02:46
